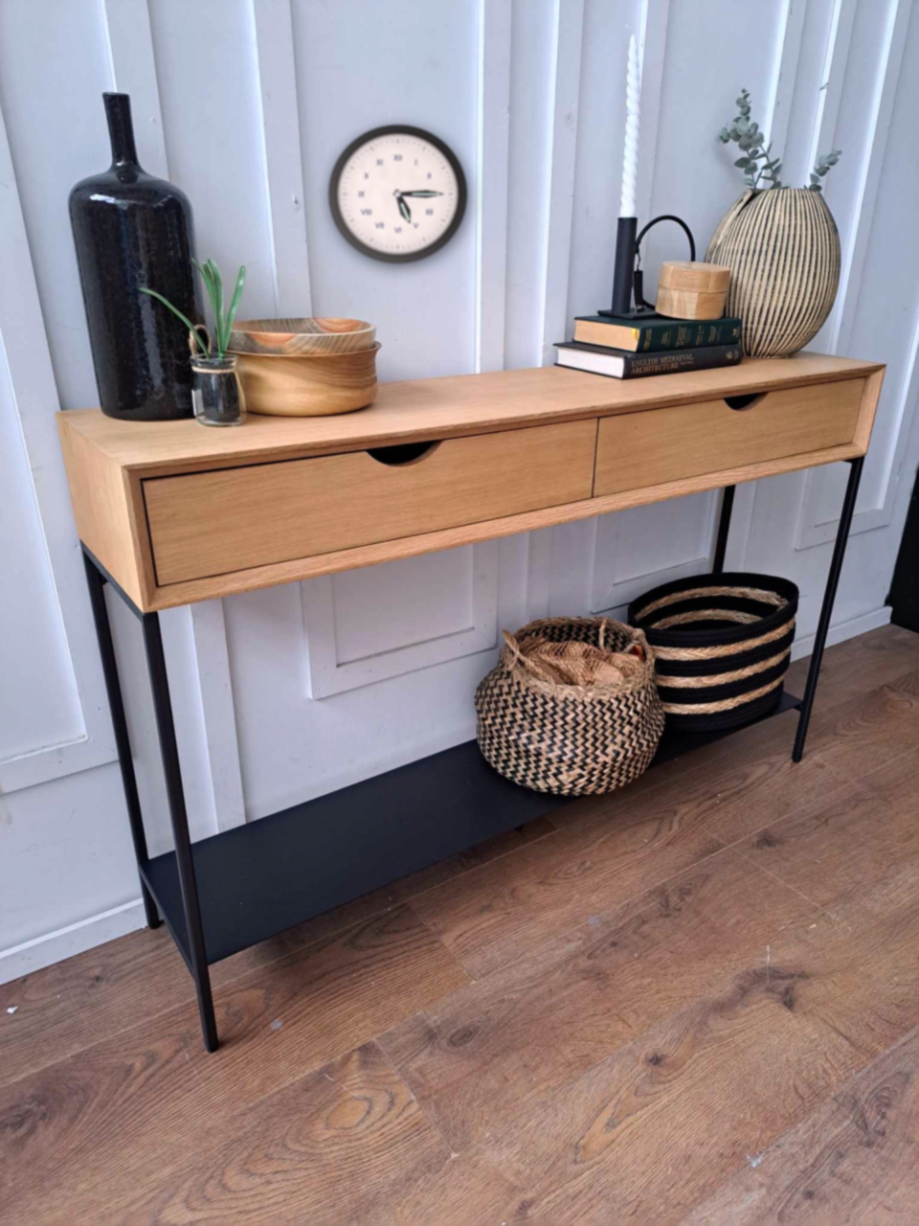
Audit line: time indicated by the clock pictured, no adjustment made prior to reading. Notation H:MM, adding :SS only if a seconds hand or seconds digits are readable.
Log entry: 5:15
